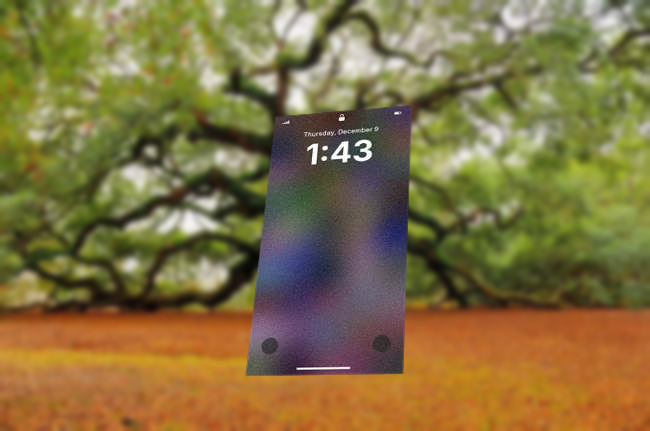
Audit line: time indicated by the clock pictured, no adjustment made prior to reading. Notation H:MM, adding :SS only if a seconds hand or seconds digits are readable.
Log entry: 1:43
